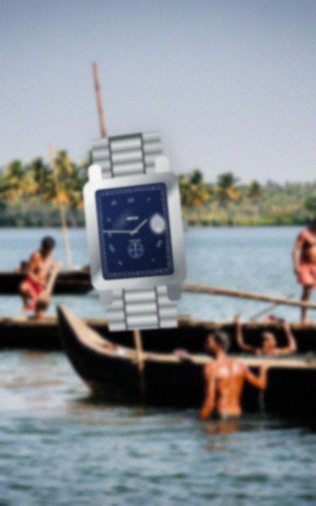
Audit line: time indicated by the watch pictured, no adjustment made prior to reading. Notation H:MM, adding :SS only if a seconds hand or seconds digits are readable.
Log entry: 1:46
